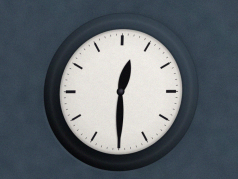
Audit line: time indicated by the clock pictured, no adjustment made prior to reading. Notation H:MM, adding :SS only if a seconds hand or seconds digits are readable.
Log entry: 12:30
